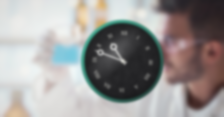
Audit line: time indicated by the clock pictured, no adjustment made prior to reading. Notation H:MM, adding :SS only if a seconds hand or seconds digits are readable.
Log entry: 10:48
